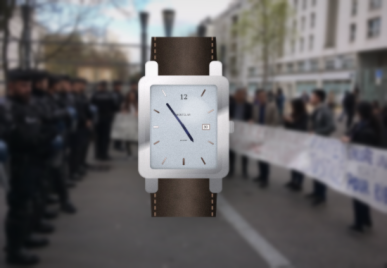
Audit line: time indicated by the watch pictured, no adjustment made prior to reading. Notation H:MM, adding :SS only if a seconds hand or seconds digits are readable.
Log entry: 4:54
